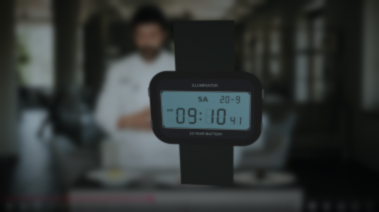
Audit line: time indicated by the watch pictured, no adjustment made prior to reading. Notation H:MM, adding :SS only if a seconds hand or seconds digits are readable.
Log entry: 9:10
